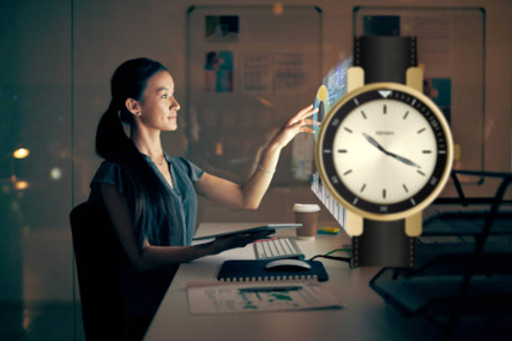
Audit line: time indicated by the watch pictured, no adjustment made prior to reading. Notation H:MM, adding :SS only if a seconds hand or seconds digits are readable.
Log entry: 10:19
